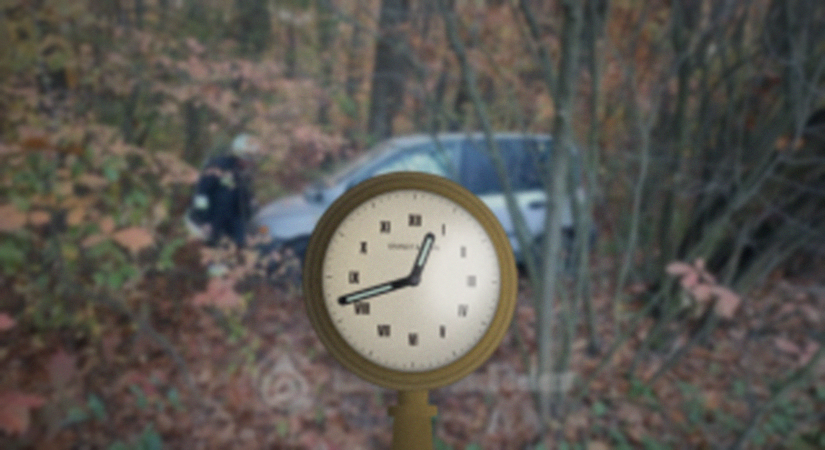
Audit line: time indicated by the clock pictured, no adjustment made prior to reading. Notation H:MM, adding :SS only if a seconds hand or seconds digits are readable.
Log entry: 12:42
